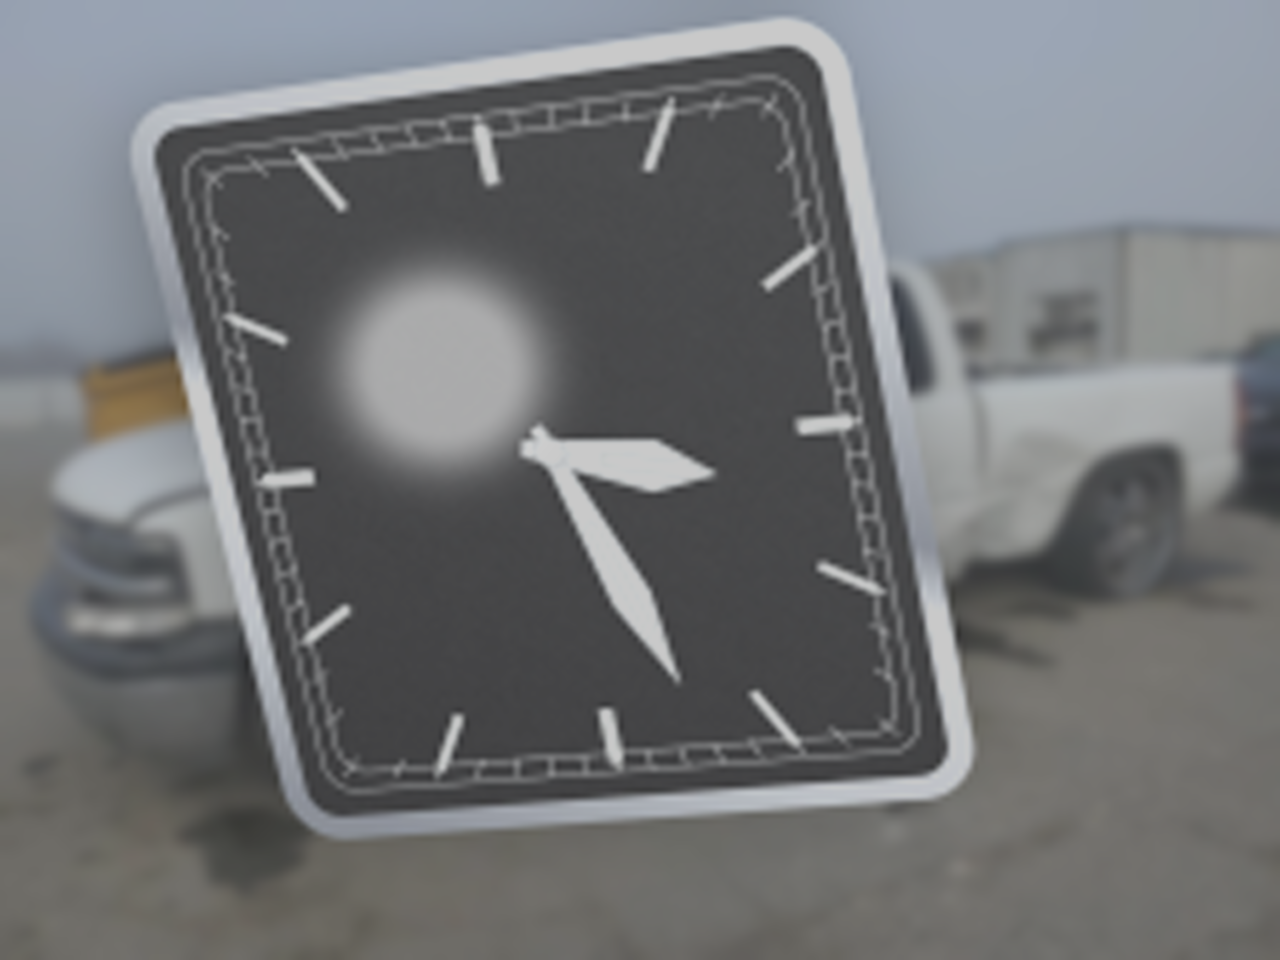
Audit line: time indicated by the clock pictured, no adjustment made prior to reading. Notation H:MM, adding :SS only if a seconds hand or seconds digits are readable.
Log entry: 3:27
